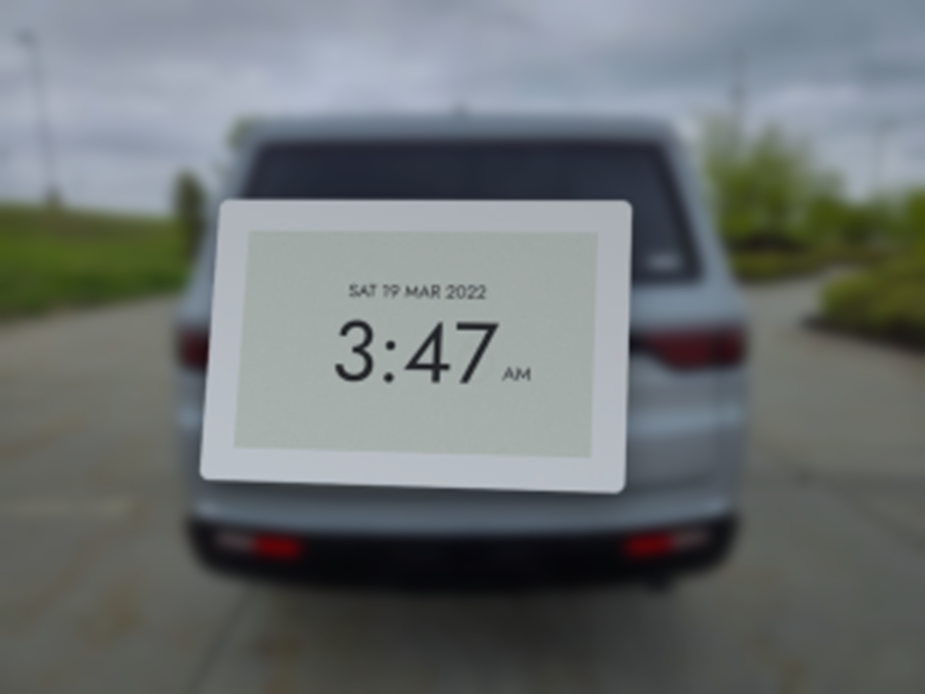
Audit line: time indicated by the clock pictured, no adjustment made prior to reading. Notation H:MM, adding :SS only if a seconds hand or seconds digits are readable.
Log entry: 3:47
